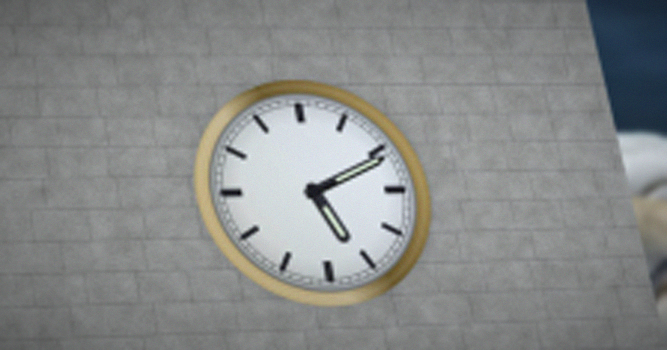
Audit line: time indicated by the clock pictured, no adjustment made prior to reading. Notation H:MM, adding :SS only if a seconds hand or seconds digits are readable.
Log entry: 5:11
